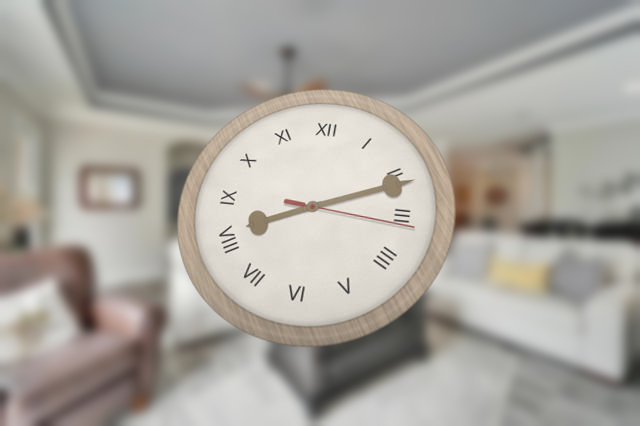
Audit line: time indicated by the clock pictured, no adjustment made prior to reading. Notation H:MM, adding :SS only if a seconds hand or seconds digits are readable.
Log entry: 8:11:16
